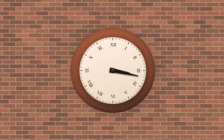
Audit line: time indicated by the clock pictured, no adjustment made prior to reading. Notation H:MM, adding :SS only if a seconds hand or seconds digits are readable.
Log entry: 3:17
